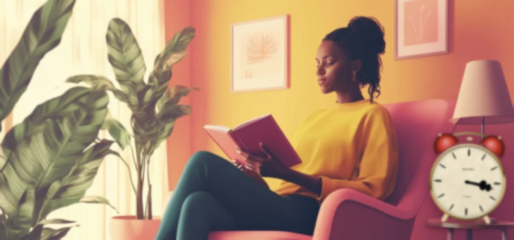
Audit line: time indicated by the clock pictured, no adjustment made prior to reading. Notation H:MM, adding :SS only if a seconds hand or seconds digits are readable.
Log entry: 3:17
